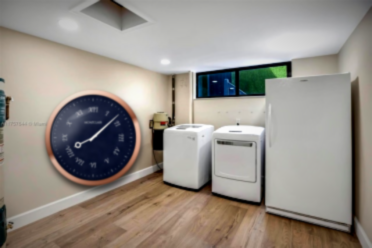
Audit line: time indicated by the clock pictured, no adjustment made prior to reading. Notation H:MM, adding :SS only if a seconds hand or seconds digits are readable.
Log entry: 8:08
